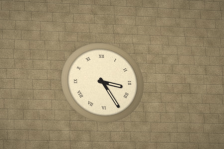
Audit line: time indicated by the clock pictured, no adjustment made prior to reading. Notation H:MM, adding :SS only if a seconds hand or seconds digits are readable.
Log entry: 3:25
